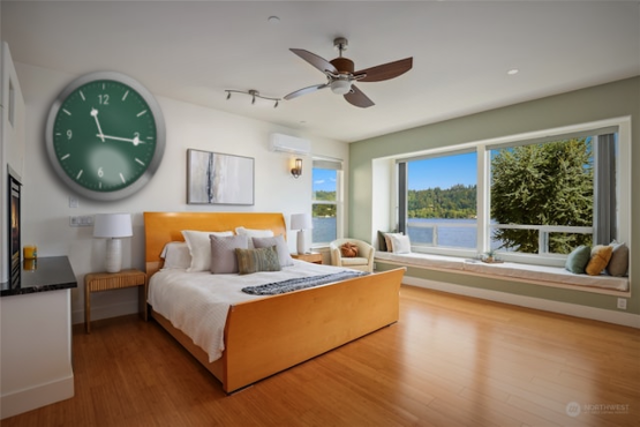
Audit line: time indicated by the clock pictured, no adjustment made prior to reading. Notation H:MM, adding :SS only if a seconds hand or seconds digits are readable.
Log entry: 11:16
